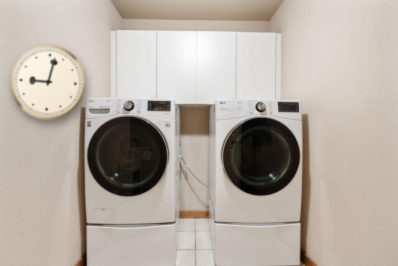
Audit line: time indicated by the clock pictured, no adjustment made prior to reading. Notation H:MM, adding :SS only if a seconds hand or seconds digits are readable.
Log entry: 9:02
